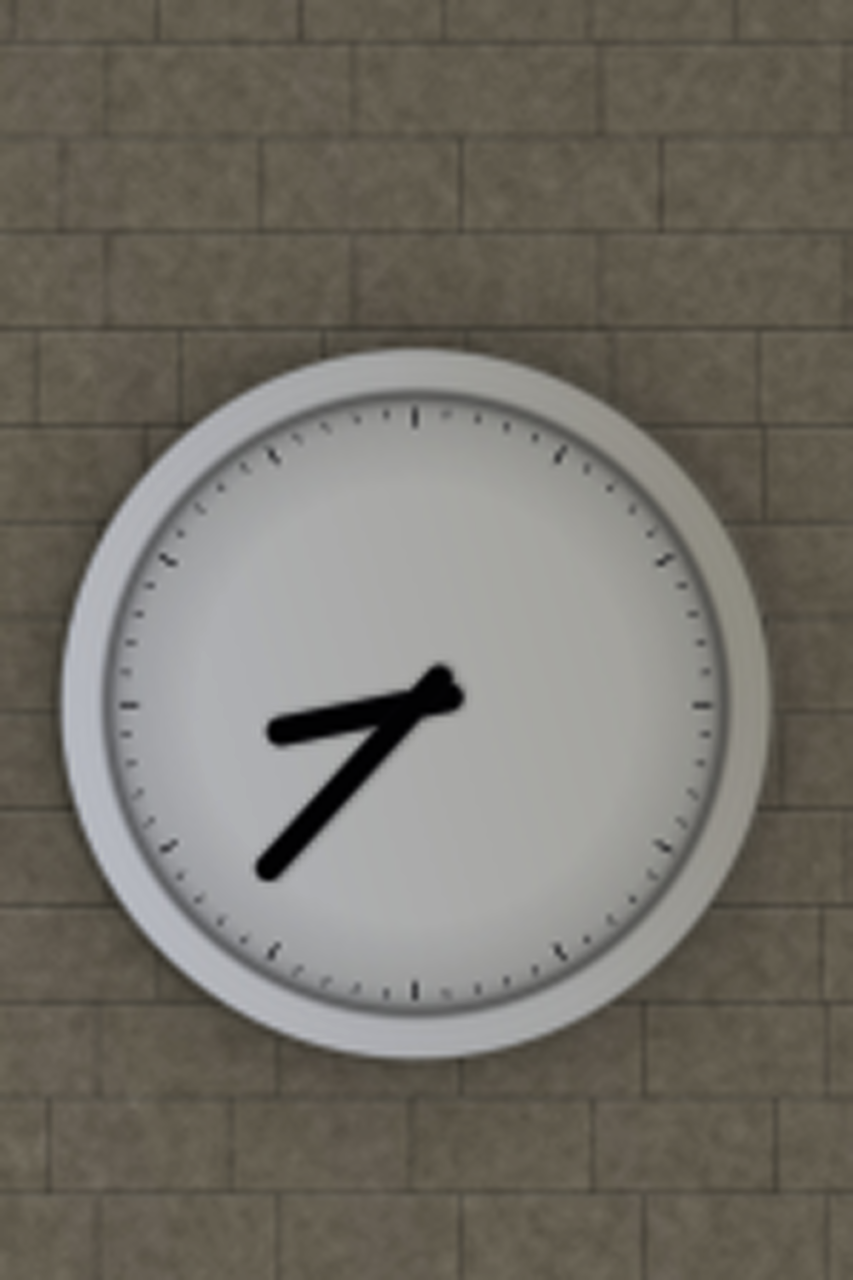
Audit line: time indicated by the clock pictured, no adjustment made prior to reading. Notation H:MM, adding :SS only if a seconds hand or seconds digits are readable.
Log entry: 8:37
